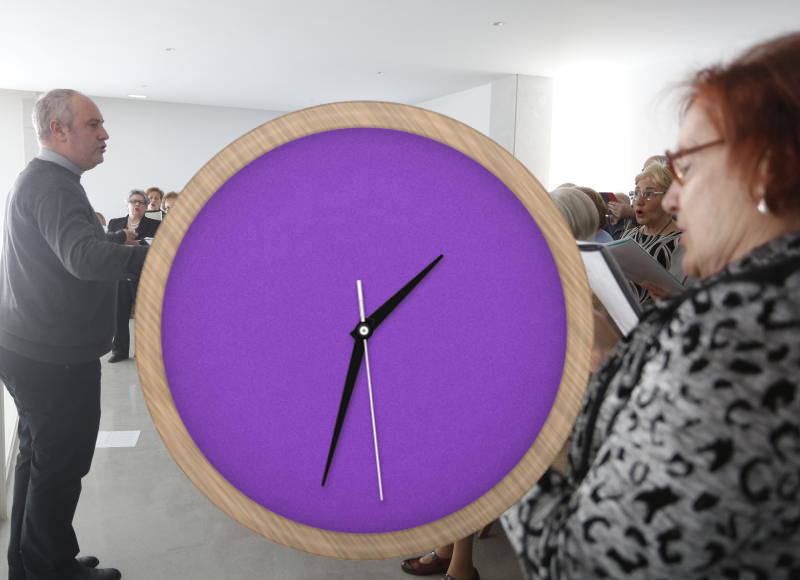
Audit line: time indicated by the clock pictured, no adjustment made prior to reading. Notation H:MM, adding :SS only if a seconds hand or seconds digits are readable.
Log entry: 1:32:29
